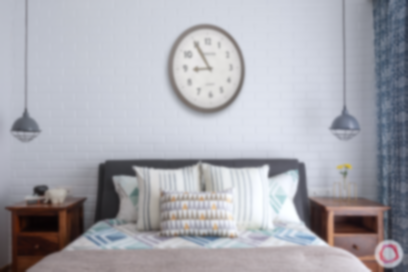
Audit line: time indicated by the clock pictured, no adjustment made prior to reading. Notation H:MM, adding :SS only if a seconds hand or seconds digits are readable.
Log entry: 8:55
